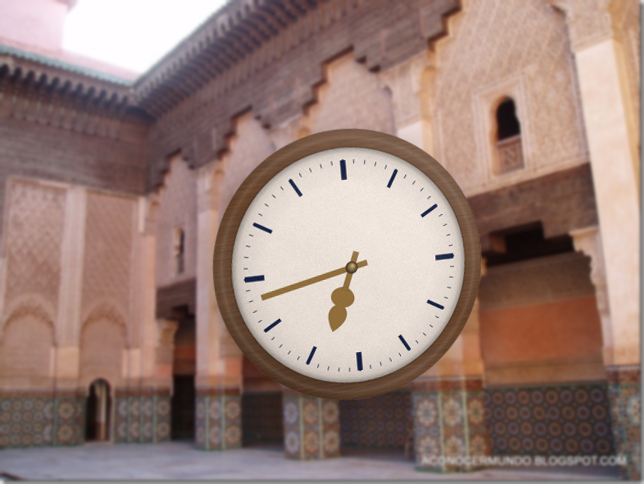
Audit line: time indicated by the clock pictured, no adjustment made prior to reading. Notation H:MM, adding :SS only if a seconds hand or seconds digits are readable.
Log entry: 6:43
